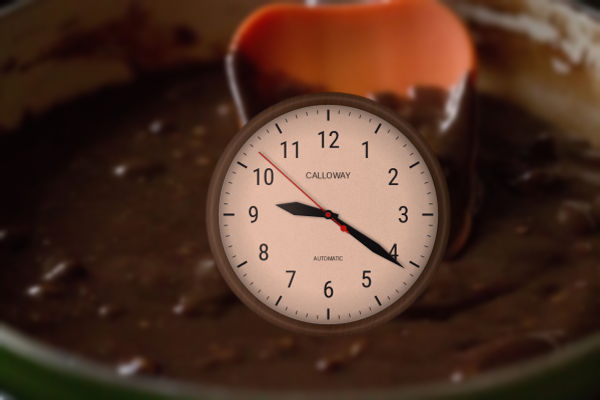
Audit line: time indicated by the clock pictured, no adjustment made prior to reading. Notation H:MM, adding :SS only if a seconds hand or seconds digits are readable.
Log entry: 9:20:52
